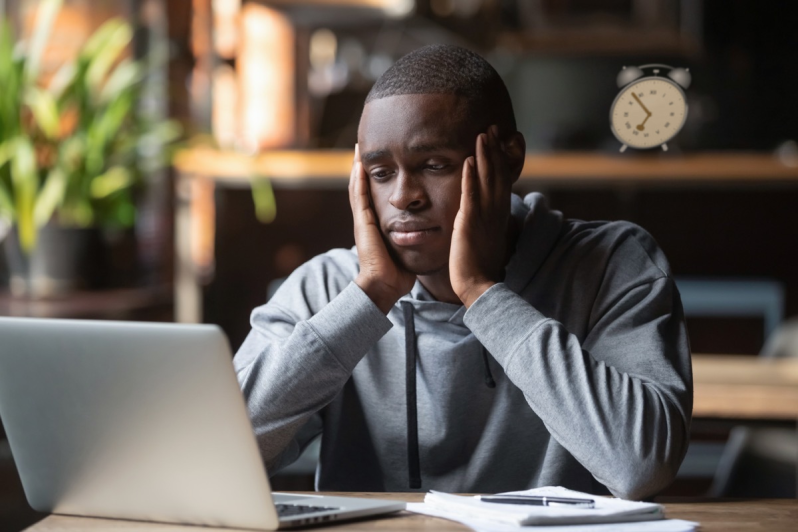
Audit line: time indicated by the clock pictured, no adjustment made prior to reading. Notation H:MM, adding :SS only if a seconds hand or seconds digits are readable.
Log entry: 6:53
